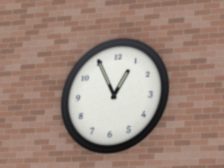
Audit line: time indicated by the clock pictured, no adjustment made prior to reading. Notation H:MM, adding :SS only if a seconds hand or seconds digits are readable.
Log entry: 12:55
